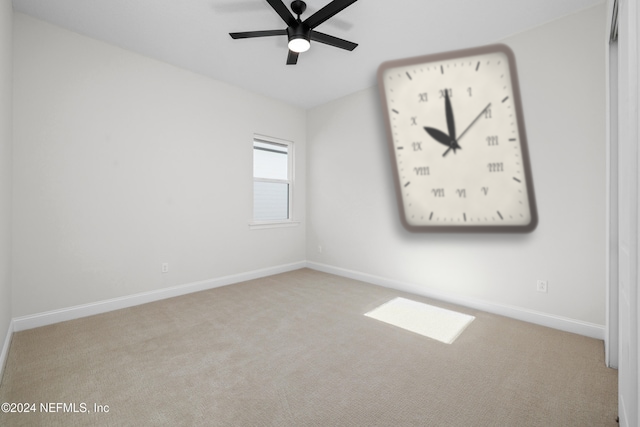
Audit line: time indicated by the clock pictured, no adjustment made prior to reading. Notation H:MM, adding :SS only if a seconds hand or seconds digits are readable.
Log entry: 10:00:09
